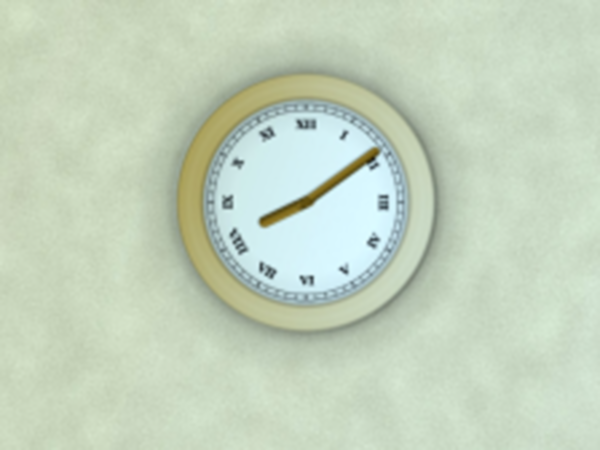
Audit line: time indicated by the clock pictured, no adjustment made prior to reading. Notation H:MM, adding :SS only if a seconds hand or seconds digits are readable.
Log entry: 8:09
